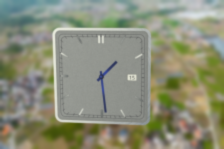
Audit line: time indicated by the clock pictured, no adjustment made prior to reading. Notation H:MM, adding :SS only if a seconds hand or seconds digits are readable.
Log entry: 1:29
